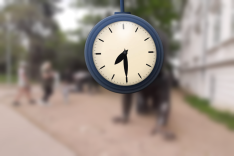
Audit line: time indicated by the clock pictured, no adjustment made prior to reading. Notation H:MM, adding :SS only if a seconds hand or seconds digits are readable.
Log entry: 7:30
